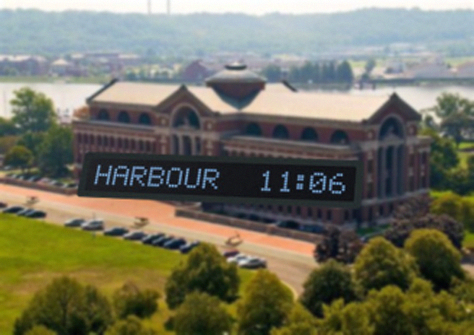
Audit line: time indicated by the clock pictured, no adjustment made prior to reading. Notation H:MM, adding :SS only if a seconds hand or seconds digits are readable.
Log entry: 11:06
